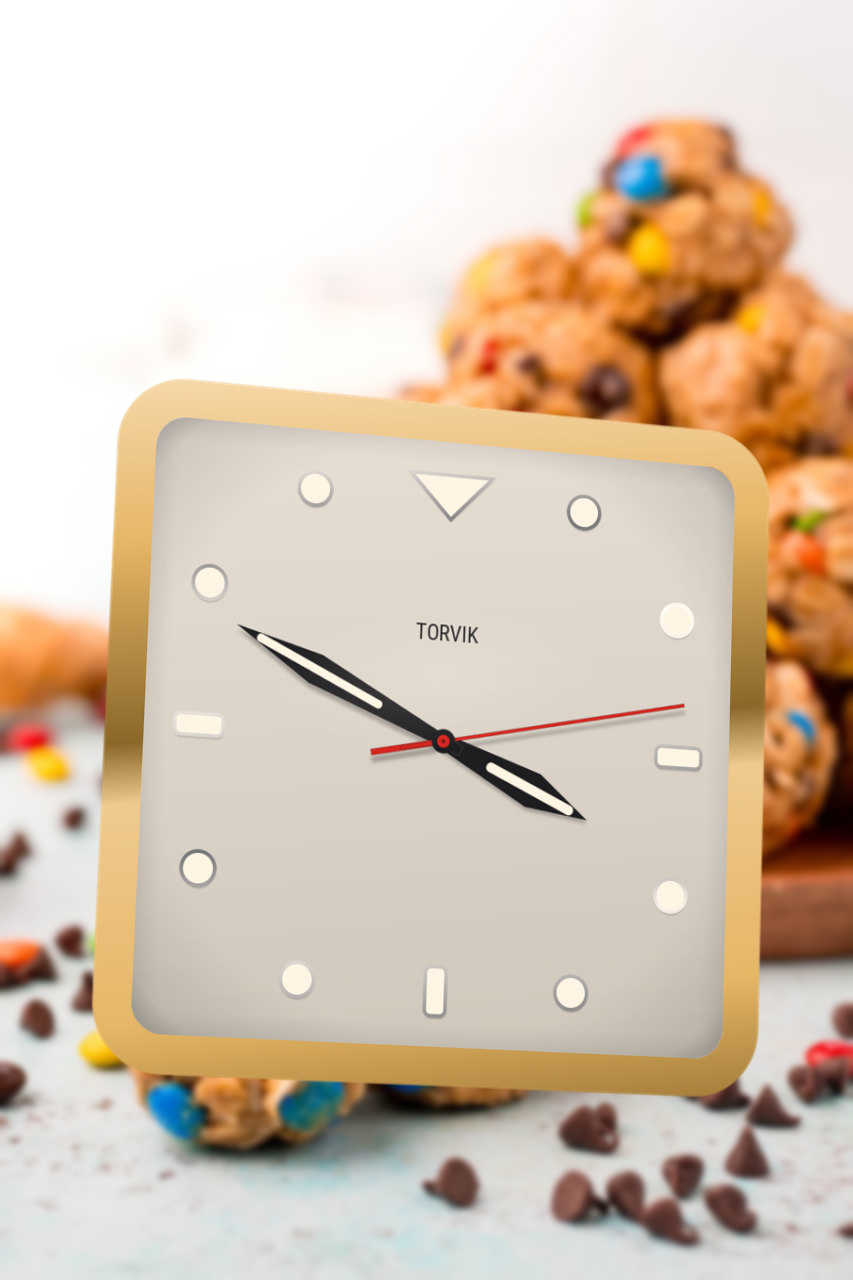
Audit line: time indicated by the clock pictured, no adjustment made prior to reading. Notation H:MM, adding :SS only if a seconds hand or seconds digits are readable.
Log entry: 3:49:13
